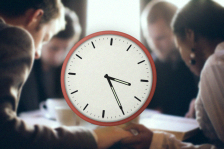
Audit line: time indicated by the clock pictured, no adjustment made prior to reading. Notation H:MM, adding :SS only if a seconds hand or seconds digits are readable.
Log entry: 3:25
